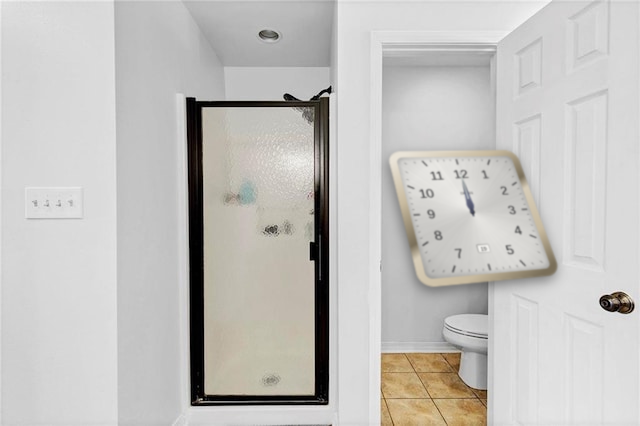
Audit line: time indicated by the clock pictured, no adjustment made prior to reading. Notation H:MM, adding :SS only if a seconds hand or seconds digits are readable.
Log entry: 12:00
